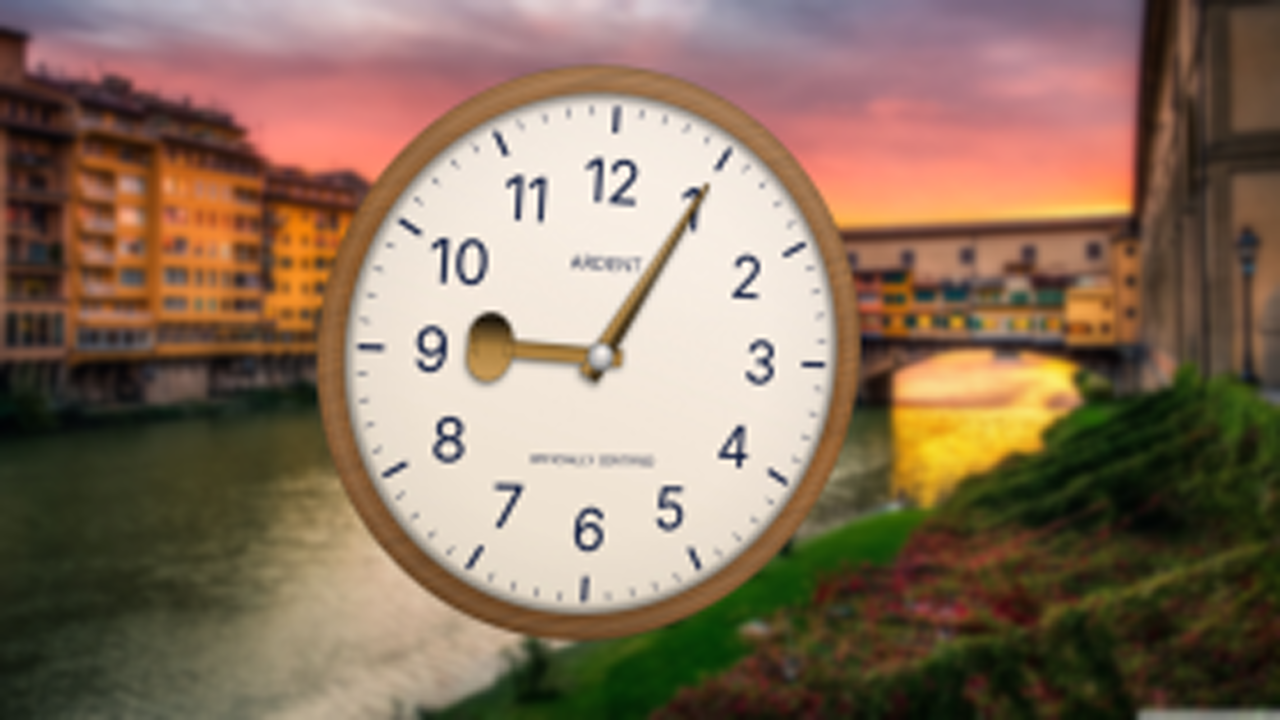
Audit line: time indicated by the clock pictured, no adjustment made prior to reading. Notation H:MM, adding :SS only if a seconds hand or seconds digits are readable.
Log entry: 9:05
